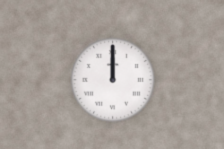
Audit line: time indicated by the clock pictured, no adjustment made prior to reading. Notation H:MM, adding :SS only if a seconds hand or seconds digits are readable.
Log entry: 12:00
